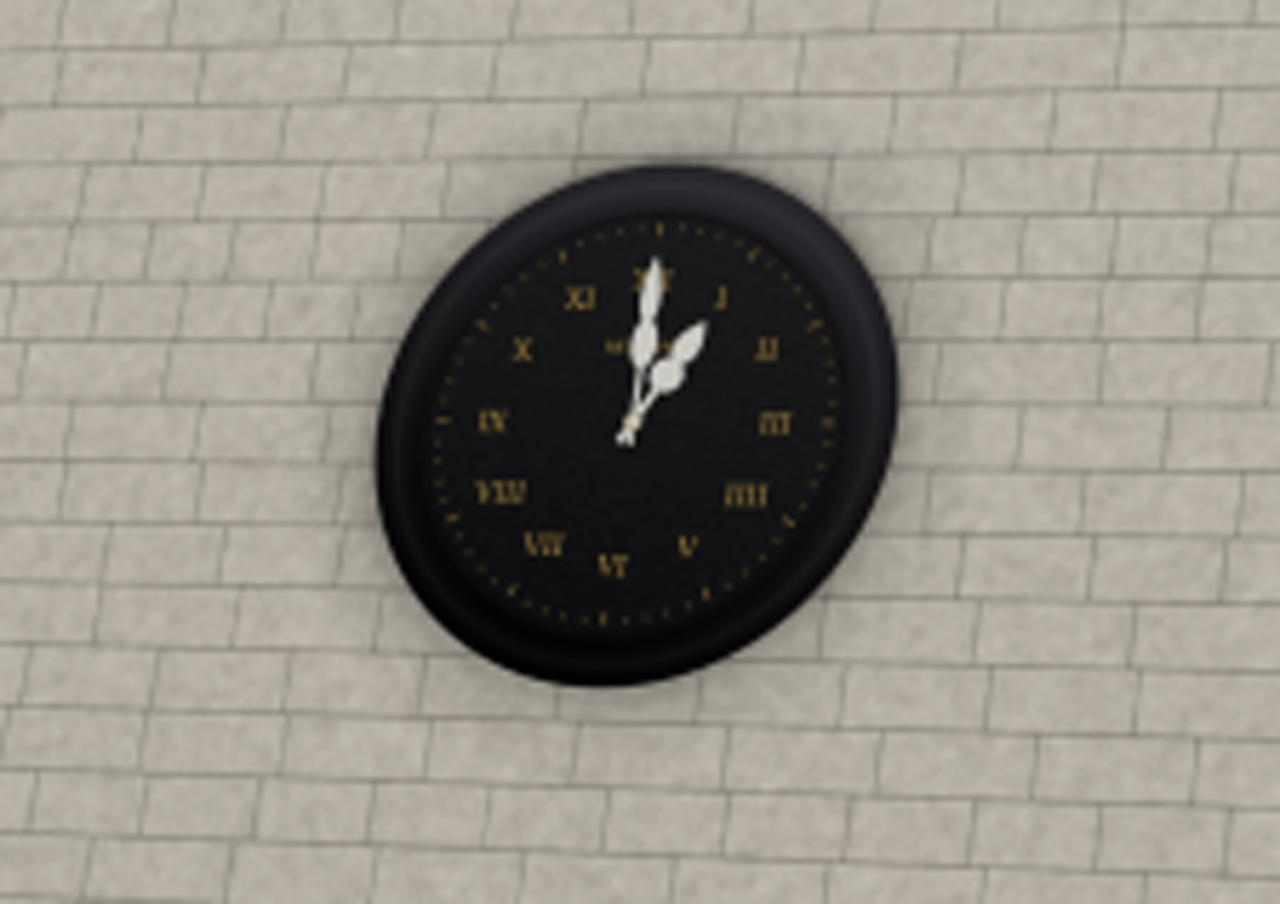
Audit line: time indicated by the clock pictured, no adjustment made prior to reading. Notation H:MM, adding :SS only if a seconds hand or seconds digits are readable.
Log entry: 1:00
